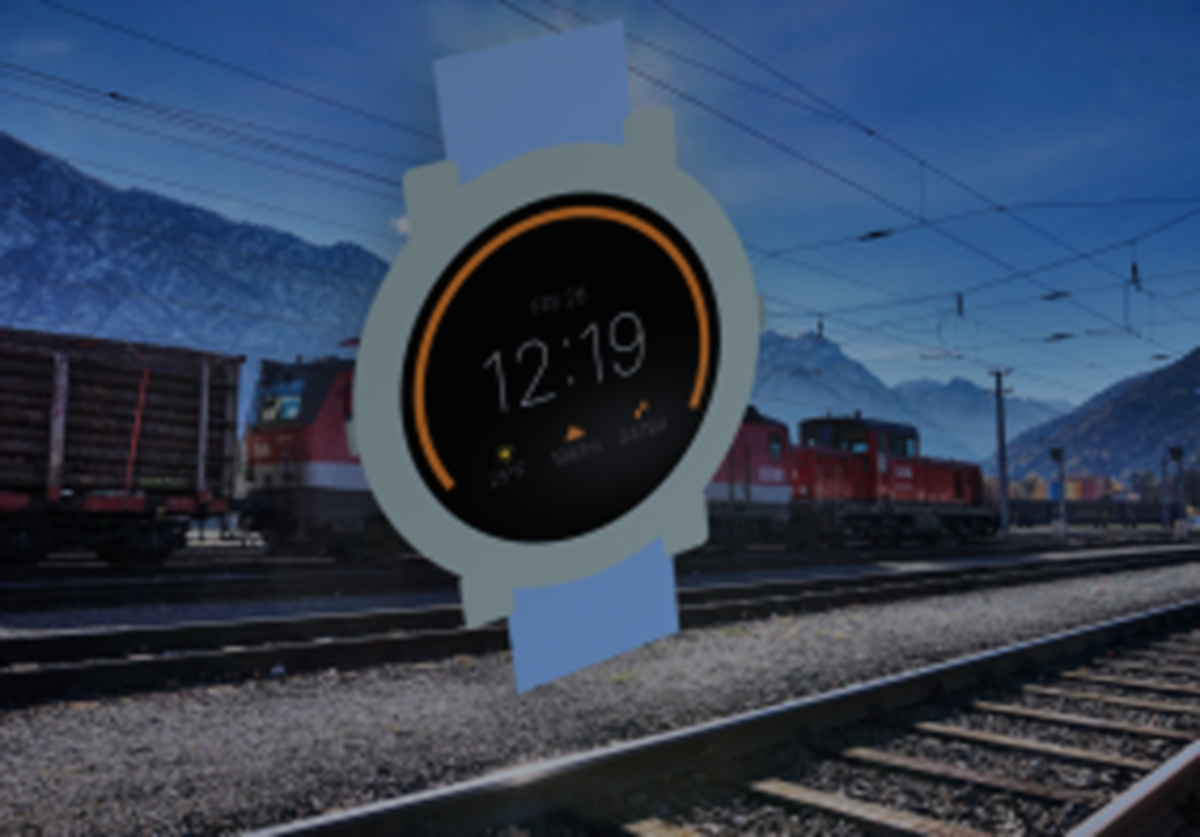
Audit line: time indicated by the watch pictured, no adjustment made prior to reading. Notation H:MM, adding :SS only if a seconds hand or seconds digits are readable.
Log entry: 12:19
